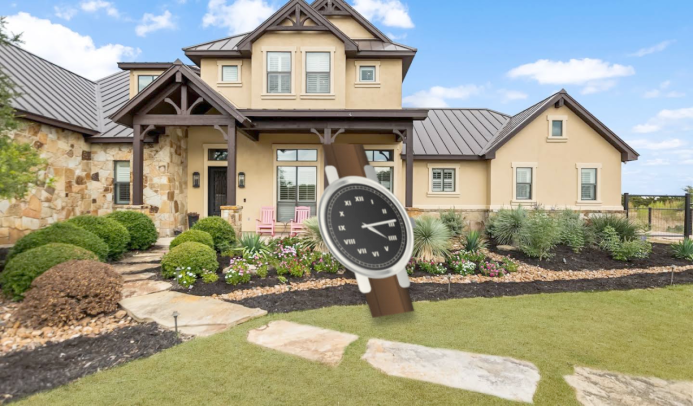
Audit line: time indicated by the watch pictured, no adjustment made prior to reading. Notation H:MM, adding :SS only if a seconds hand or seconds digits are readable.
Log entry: 4:14
